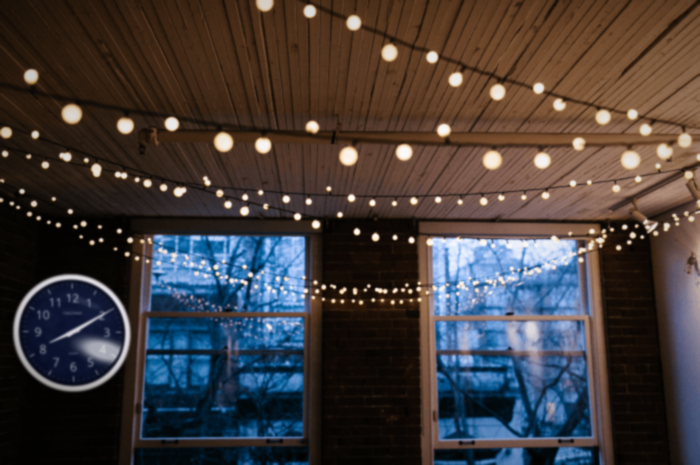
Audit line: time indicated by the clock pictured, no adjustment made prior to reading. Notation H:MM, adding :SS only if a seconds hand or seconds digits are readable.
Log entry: 8:10
